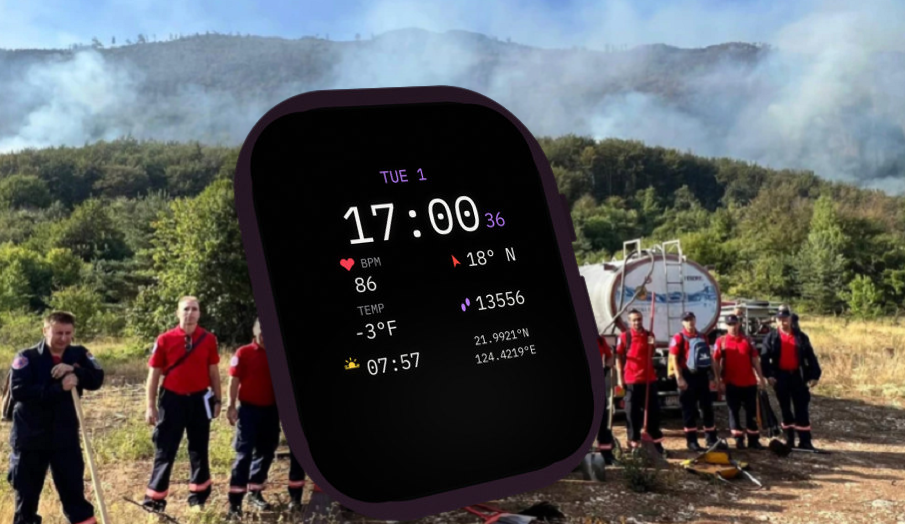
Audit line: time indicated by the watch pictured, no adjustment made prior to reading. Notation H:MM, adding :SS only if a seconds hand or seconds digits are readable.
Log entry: 17:00:36
